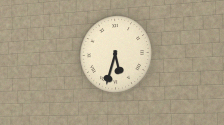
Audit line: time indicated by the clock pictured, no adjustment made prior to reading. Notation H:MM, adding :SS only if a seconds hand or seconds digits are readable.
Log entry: 5:33
